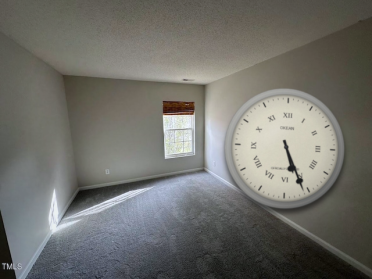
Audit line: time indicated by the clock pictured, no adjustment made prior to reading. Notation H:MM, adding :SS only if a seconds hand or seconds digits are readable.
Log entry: 5:26
